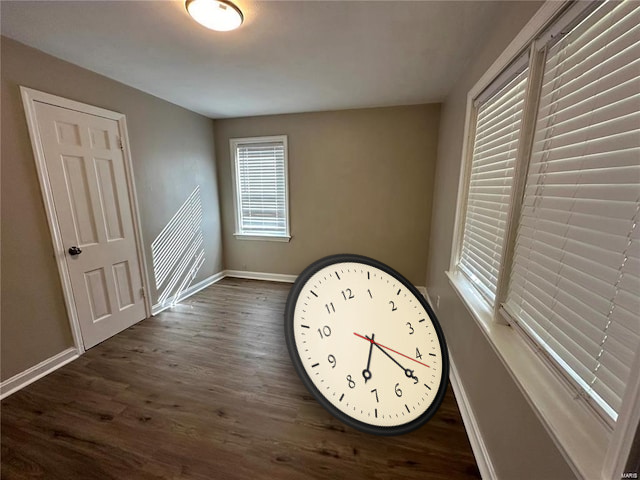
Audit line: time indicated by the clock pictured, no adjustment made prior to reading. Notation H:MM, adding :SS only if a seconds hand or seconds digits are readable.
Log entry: 7:25:22
